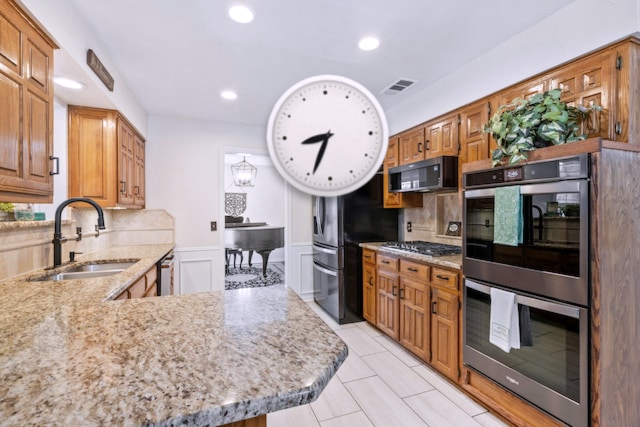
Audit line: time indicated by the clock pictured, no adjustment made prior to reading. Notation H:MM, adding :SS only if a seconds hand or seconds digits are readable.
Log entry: 8:34
